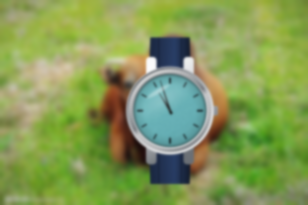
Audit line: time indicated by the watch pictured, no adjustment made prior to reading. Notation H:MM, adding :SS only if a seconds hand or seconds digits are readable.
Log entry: 10:57
